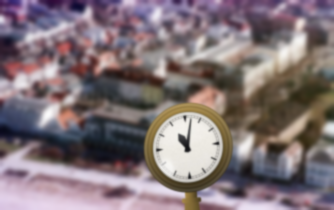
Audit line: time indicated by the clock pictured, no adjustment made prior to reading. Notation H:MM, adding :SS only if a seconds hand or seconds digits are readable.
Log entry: 11:02
